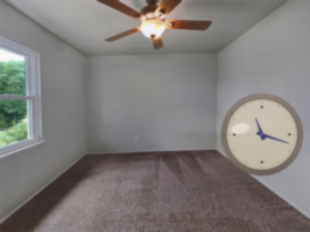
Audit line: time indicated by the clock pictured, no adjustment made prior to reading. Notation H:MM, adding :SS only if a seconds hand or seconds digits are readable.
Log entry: 11:18
